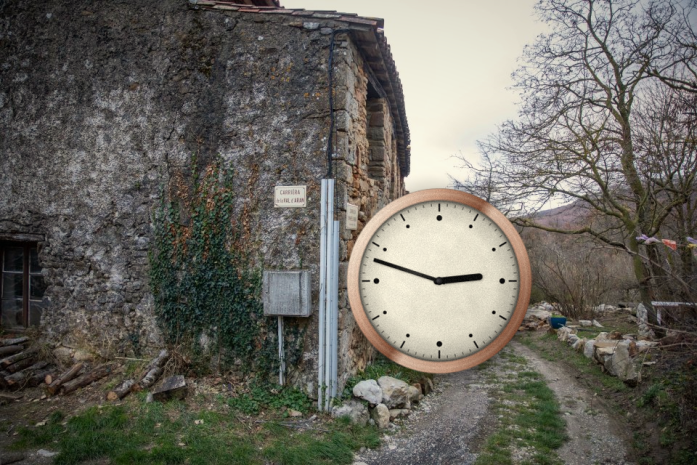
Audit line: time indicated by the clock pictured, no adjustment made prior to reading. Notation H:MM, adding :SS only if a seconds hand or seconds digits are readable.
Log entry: 2:48
